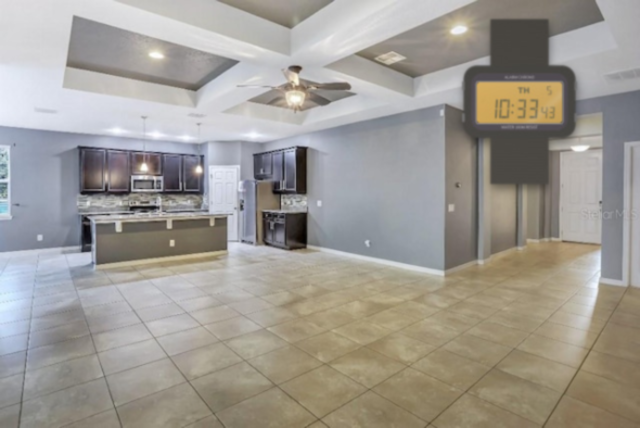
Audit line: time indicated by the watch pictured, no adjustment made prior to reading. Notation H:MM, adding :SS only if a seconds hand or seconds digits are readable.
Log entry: 10:33:43
